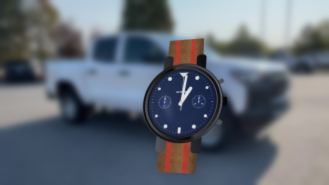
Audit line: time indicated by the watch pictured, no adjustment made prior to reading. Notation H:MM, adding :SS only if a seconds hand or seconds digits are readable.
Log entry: 1:01
